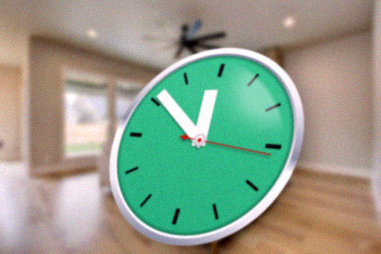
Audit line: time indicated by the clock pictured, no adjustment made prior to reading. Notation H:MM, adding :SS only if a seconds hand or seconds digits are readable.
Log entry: 11:51:16
